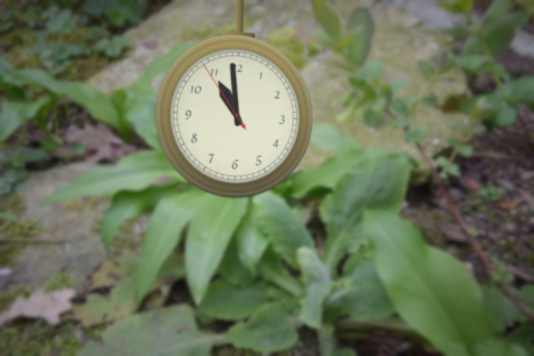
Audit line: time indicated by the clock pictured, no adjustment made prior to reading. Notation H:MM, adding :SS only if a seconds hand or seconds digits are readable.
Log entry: 10:58:54
